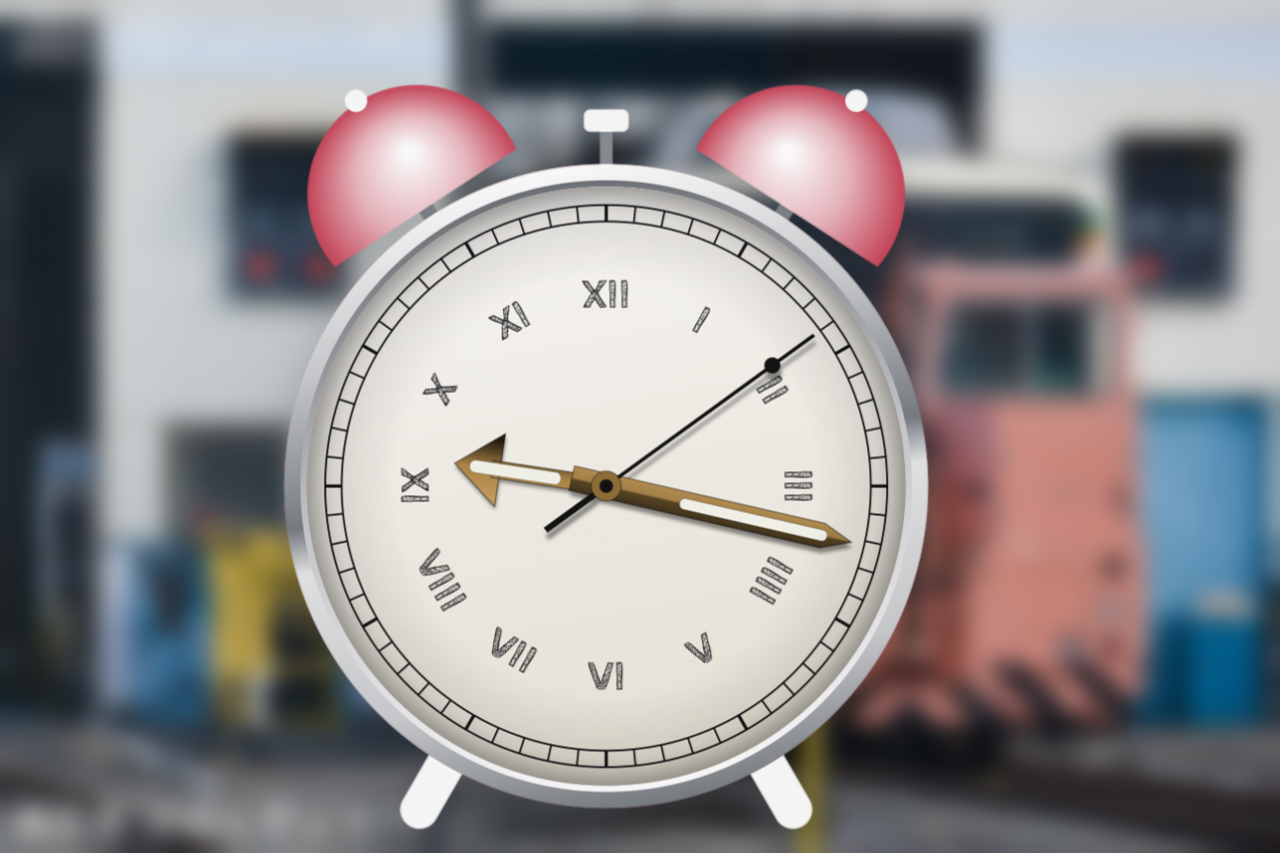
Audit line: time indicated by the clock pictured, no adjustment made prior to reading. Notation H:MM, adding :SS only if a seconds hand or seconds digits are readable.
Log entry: 9:17:09
